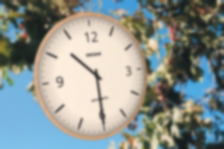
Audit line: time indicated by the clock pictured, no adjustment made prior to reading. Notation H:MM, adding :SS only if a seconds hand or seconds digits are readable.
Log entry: 10:30
